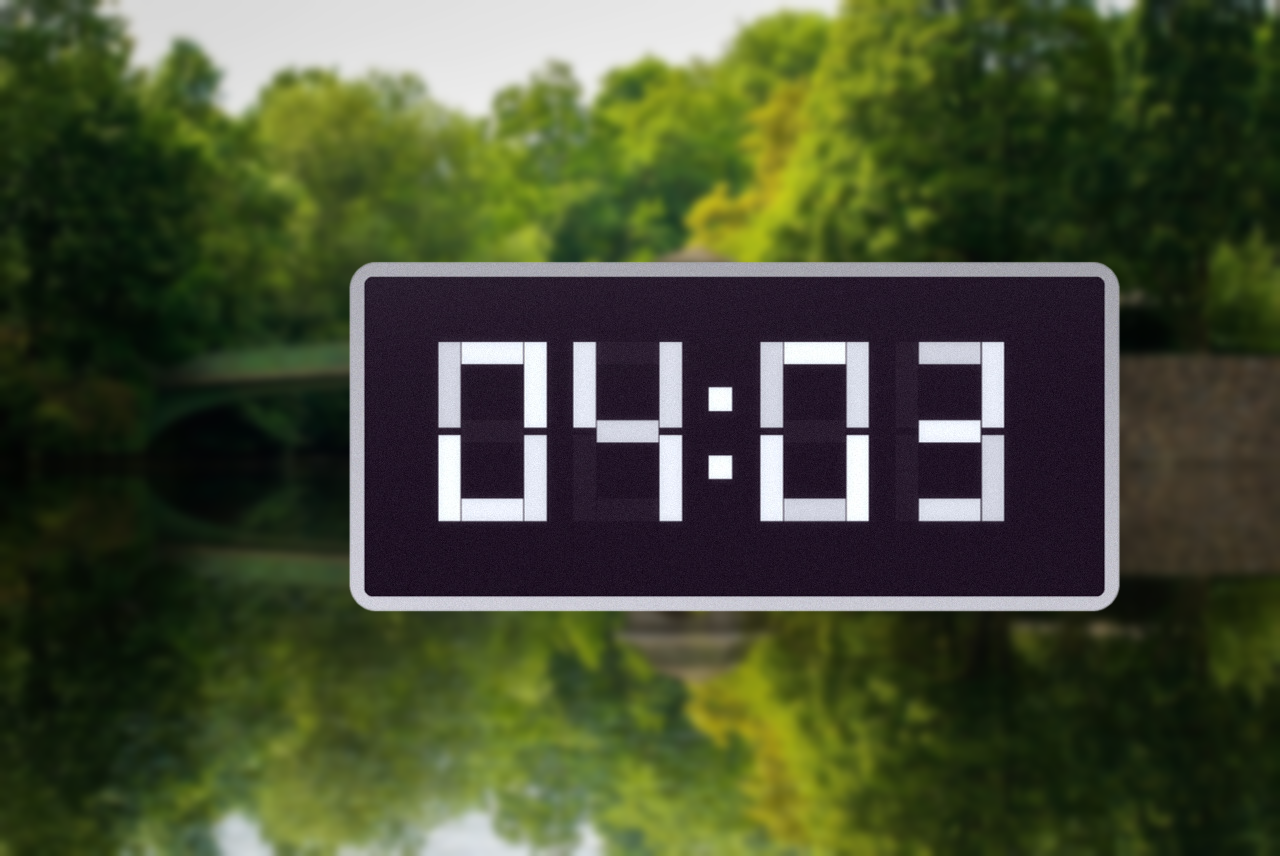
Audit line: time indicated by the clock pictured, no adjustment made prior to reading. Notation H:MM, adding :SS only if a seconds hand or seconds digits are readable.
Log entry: 4:03
